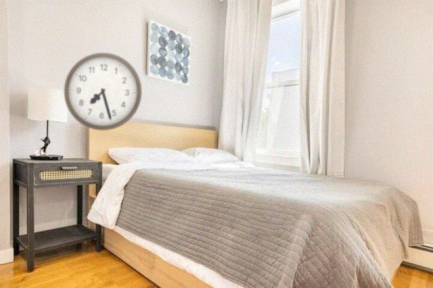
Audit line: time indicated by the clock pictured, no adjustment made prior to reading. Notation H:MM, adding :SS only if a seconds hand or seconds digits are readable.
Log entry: 7:27
